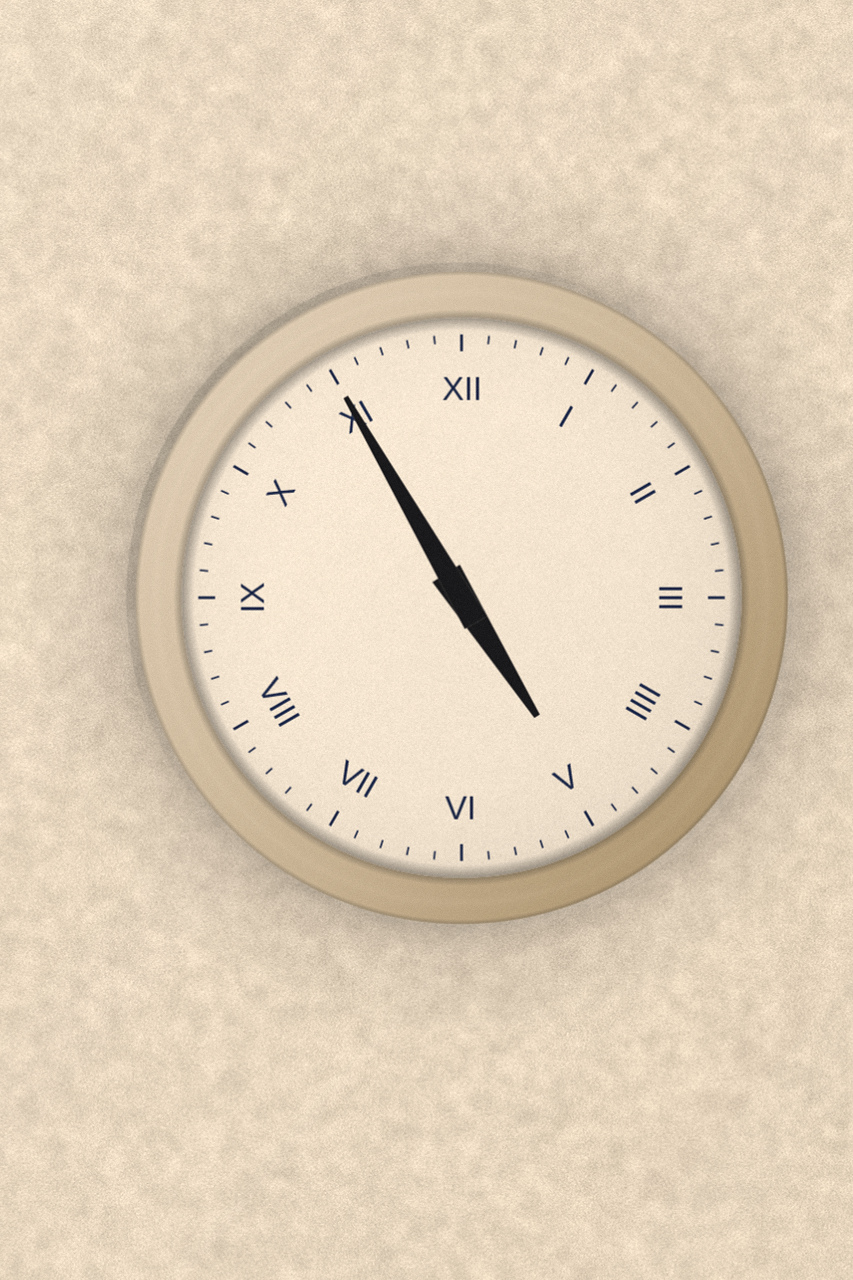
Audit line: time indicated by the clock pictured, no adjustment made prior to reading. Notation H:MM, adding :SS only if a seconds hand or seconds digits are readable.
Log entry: 4:55
